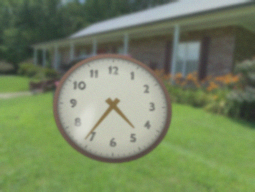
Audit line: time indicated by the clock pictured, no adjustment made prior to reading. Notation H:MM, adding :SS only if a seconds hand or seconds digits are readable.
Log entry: 4:36
